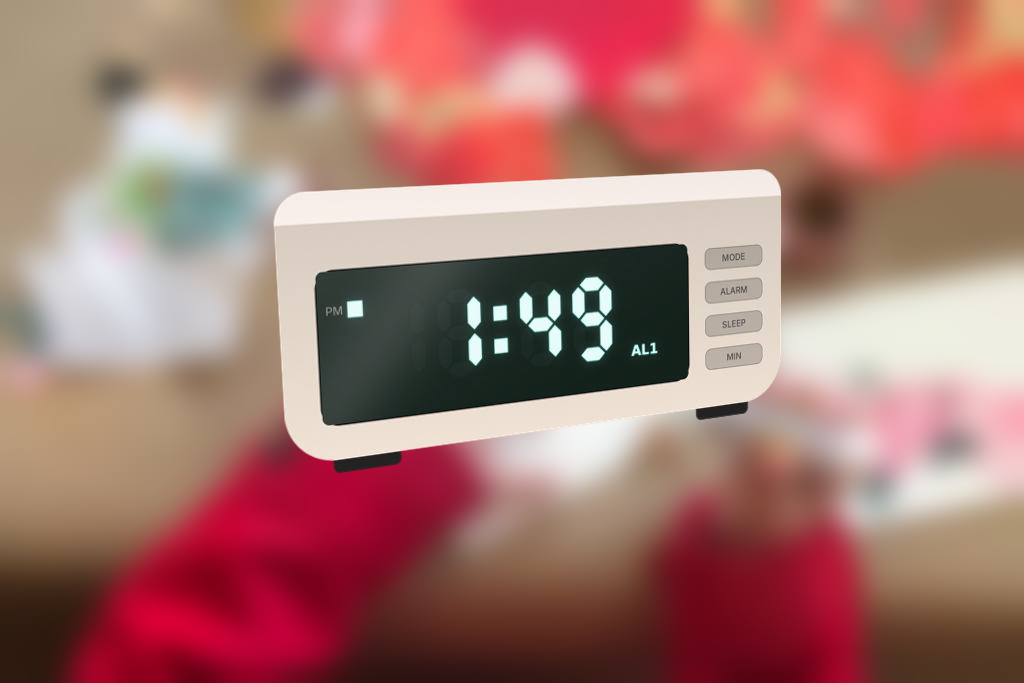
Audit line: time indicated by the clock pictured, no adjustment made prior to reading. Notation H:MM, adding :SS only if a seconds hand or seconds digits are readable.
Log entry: 1:49
